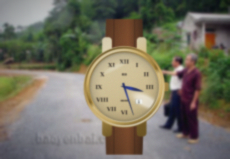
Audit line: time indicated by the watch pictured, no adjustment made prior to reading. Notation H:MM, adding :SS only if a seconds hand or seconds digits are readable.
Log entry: 3:27
